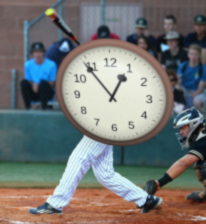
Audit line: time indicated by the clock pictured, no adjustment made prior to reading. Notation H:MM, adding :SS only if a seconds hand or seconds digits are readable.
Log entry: 12:54
